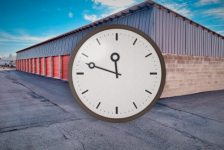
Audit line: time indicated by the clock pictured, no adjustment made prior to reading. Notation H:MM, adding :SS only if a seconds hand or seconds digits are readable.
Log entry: 11:48
